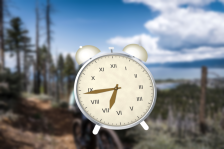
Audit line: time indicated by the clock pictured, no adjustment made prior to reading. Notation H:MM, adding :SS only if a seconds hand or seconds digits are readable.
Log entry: 6:44
